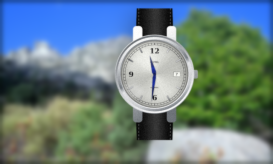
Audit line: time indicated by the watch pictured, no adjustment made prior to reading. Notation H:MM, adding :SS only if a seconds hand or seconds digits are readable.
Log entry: 11:31
